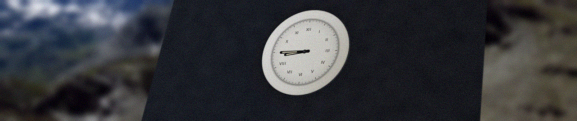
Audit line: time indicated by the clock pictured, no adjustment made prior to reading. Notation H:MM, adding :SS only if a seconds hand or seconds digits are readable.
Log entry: 8:45
